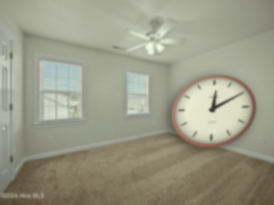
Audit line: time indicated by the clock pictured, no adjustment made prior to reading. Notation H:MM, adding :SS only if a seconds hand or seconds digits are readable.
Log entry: 12:10
